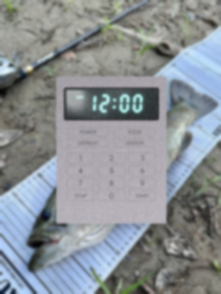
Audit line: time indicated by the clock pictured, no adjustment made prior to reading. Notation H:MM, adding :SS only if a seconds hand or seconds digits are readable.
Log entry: 12:00
